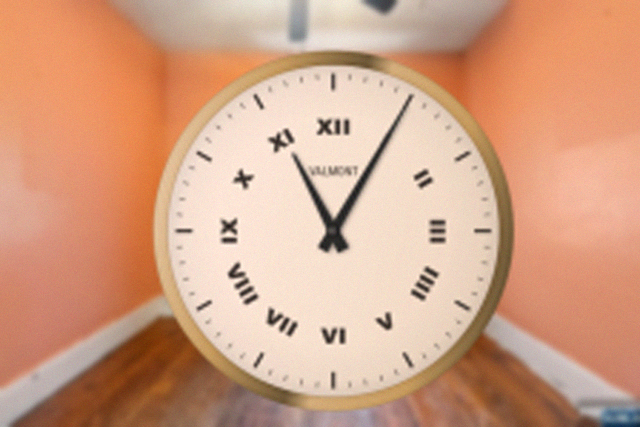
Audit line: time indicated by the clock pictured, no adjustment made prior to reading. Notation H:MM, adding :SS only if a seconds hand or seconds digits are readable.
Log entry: 11:05
